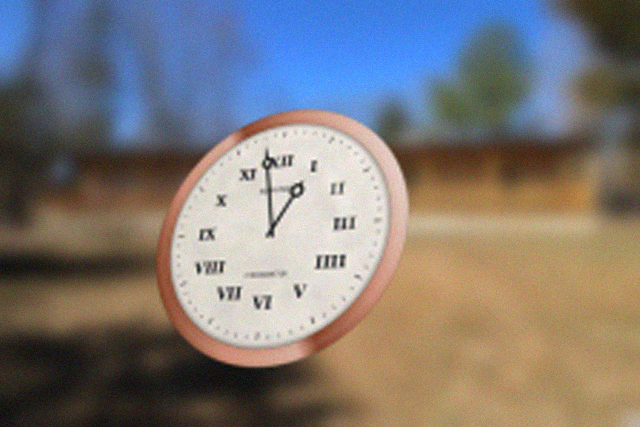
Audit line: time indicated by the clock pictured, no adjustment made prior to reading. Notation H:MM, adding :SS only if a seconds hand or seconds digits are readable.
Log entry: 12:58
